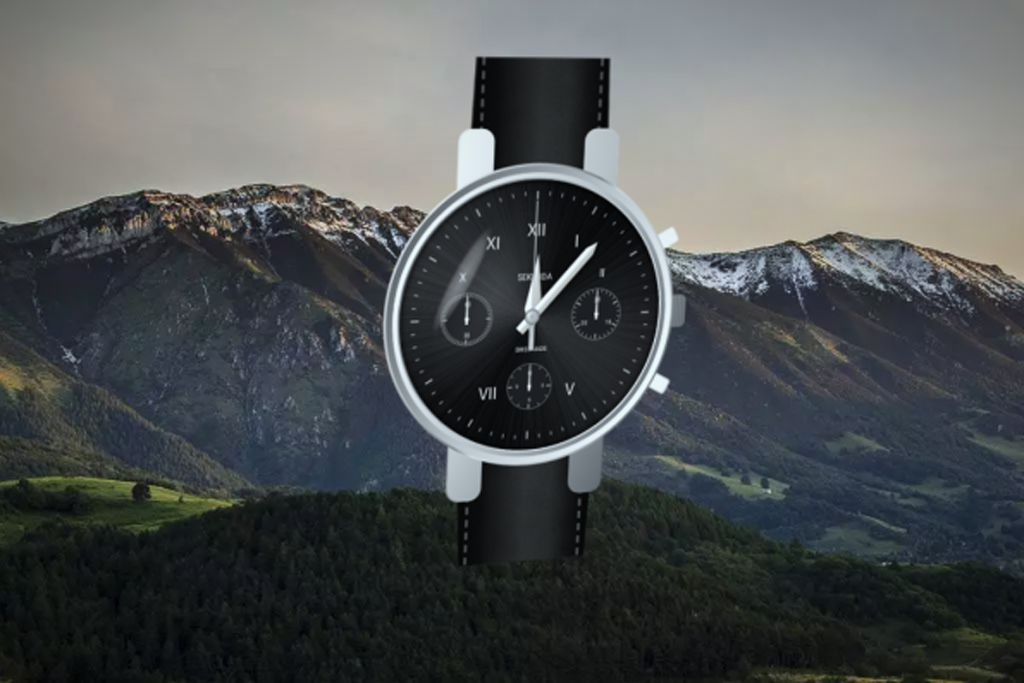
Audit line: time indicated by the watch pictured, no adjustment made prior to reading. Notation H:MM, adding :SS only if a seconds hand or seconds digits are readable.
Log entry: 12:07
